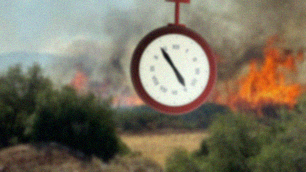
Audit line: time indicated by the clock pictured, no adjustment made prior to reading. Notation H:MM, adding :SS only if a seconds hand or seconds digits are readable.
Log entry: 4:54
